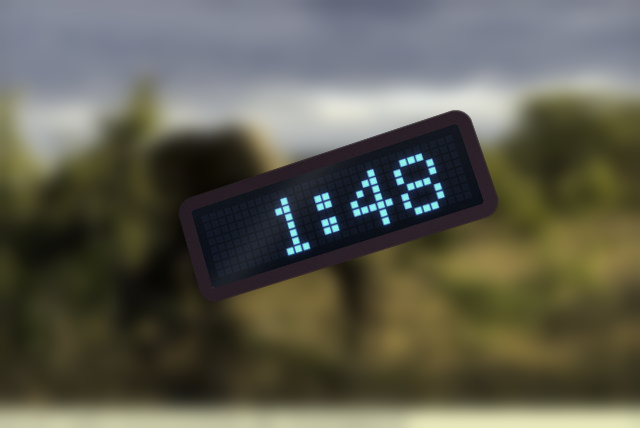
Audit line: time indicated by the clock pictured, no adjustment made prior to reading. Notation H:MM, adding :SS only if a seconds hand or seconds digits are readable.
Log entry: 1:48
